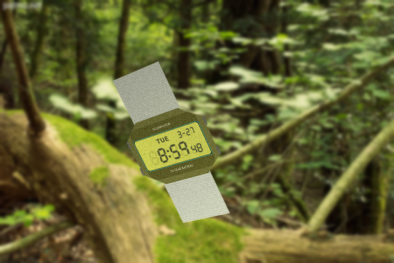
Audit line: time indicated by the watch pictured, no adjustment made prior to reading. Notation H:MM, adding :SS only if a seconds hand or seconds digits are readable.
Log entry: 8:59:48
